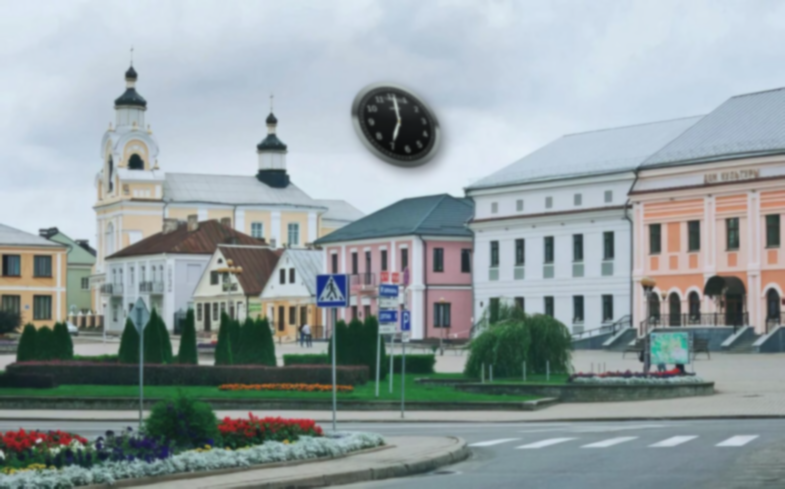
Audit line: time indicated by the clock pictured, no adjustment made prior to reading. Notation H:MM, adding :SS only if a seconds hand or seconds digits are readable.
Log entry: 7:01
